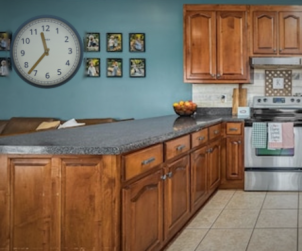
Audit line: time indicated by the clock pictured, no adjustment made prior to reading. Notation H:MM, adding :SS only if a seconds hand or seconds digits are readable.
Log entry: 11:37
